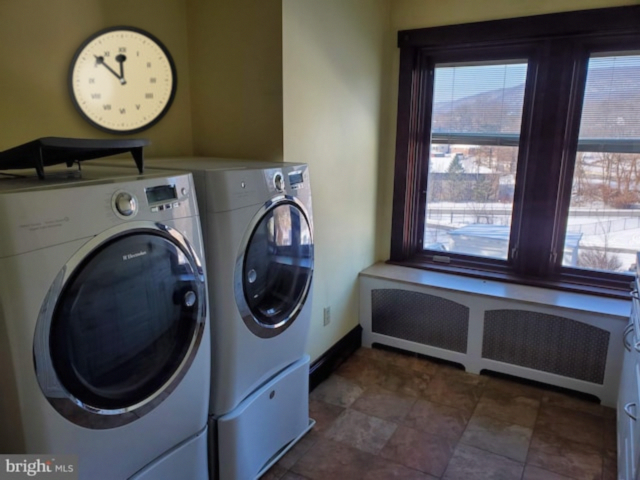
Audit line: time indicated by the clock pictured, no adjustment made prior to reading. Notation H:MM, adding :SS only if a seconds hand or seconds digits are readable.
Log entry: 11:52
